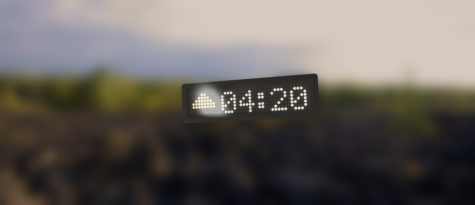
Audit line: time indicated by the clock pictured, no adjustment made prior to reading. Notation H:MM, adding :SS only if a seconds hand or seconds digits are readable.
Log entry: 4:20
